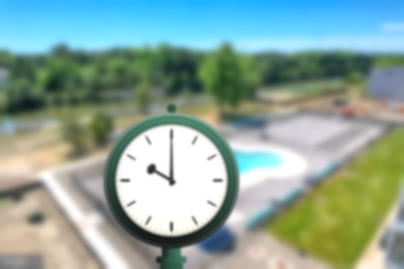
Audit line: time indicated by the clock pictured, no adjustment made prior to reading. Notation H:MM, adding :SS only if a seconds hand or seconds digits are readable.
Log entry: 10:00
